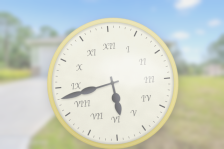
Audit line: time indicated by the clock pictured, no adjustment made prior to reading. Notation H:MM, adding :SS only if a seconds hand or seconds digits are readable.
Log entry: 5:43
